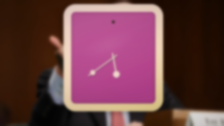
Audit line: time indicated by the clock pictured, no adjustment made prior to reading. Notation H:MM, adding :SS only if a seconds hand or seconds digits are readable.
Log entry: 5:39
